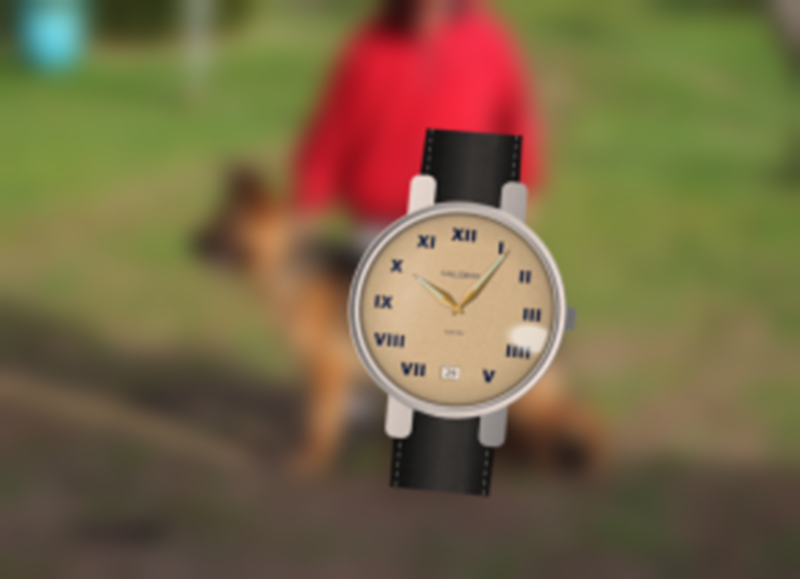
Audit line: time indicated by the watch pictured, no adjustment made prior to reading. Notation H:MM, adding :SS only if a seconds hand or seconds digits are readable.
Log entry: 10:06
